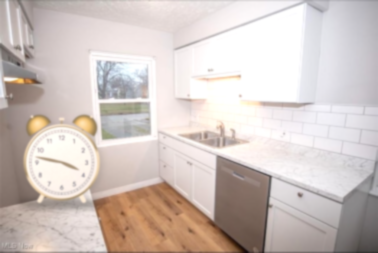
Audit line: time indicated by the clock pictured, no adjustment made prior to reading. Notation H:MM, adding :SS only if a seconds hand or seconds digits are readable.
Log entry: 3:47
